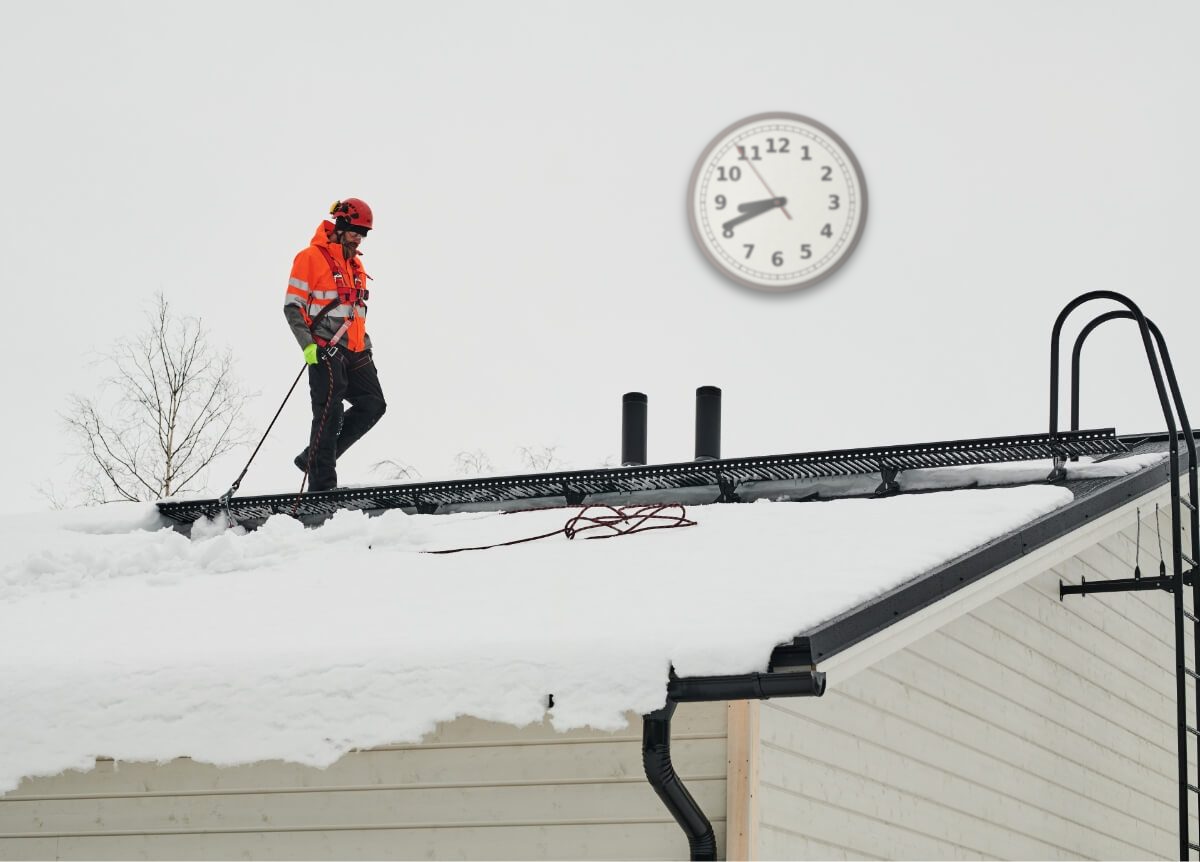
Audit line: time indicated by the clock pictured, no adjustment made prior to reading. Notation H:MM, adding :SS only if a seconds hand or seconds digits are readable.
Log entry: 8:40:54
